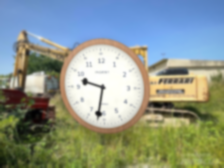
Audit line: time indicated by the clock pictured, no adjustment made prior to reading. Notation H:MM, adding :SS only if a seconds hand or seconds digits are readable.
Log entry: 9:32
